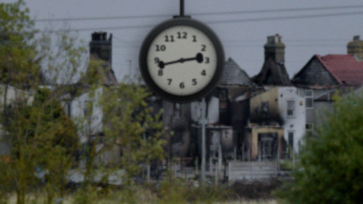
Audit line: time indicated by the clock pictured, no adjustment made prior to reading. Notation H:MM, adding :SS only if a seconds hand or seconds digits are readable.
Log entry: 2:43
